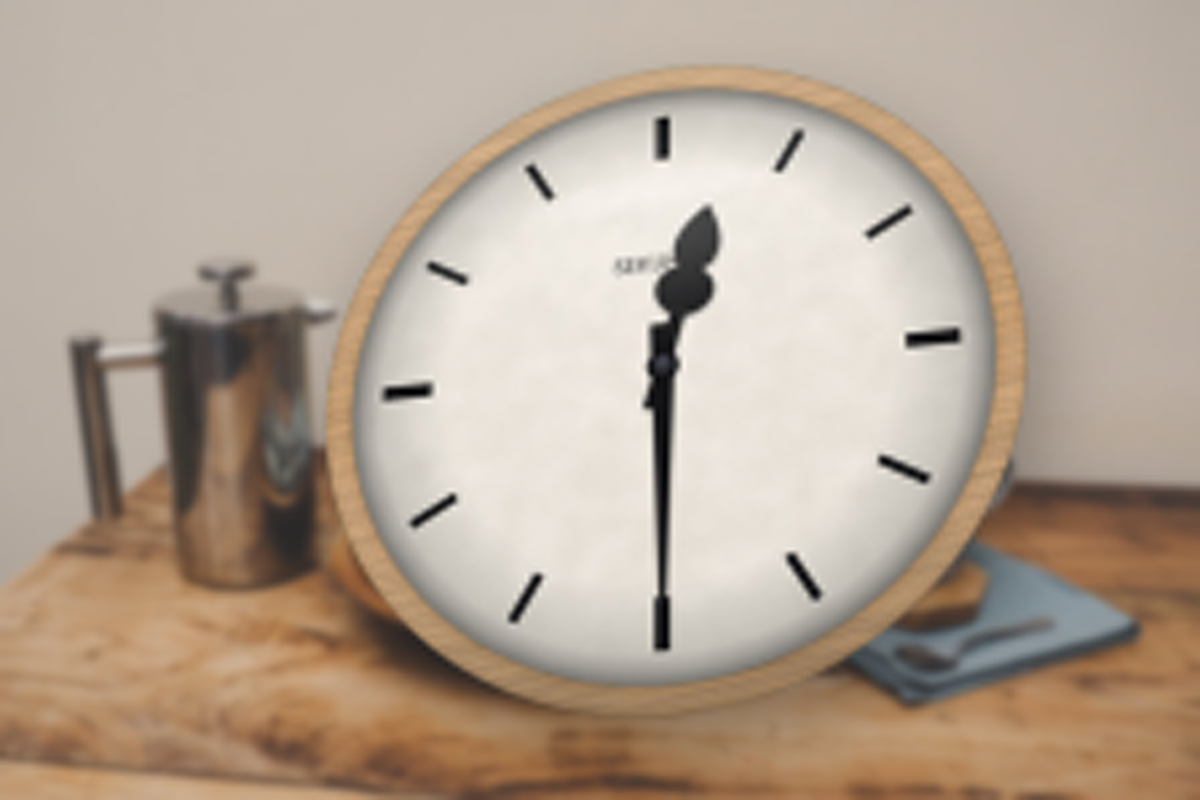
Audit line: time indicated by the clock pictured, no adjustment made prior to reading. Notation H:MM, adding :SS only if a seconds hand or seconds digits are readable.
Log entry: 12:30
